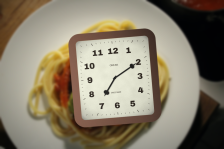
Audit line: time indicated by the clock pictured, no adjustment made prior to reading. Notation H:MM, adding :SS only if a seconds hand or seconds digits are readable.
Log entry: 7:10
